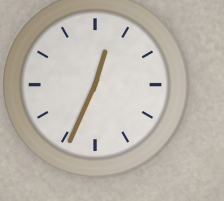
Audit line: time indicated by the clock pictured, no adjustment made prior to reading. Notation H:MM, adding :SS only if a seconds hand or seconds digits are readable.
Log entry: 12:34
